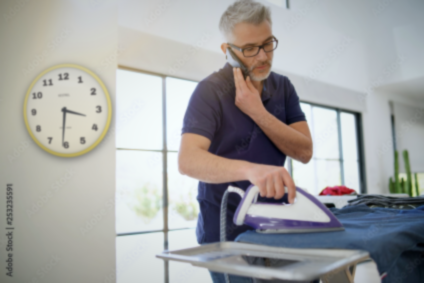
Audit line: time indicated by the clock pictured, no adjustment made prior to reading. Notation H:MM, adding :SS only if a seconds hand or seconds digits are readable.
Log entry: 3:31
